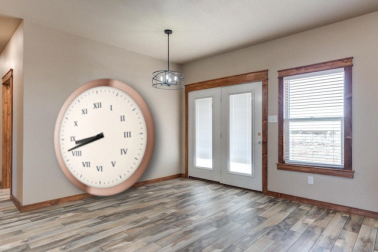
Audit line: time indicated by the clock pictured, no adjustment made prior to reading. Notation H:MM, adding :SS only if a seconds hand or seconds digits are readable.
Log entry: 8:42
